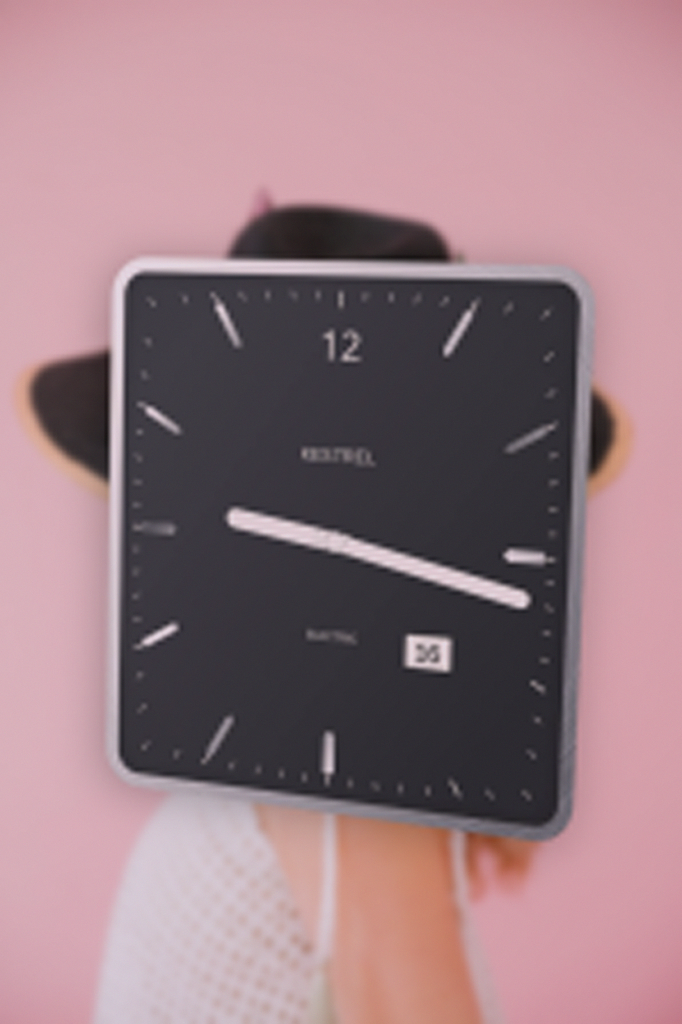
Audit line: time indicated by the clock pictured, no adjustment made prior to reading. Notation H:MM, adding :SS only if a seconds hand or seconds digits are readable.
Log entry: 9:17
